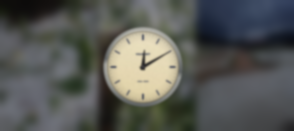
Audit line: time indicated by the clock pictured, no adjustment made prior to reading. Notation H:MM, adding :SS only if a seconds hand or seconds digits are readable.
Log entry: 12:10
